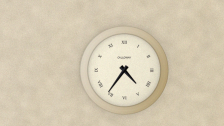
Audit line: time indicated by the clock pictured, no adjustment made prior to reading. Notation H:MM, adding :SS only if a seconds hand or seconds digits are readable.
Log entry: 4:36
